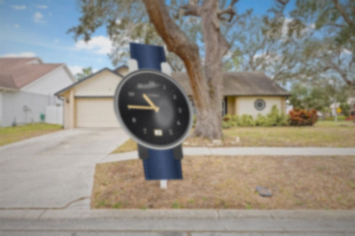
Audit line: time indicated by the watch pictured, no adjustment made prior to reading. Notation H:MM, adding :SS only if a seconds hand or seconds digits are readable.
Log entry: 10:45
